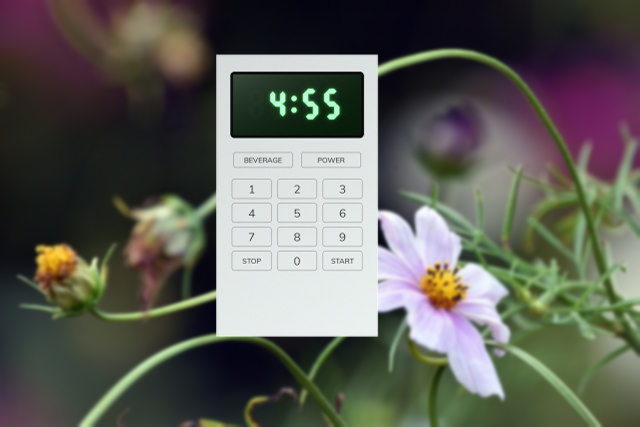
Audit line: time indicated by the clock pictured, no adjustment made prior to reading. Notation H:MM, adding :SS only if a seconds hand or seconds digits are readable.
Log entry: 4:55
